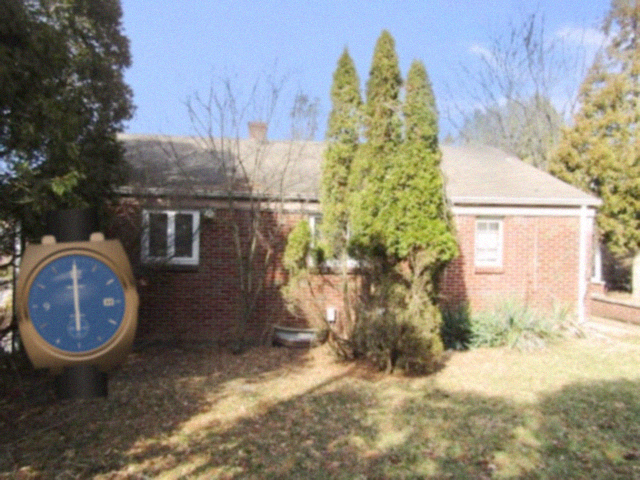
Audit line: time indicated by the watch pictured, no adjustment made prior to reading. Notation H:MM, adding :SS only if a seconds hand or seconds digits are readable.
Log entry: 6:00
